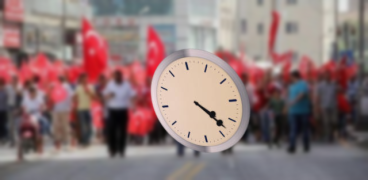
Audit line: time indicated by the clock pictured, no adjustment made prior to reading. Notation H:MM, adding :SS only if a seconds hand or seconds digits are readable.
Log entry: 4:23
